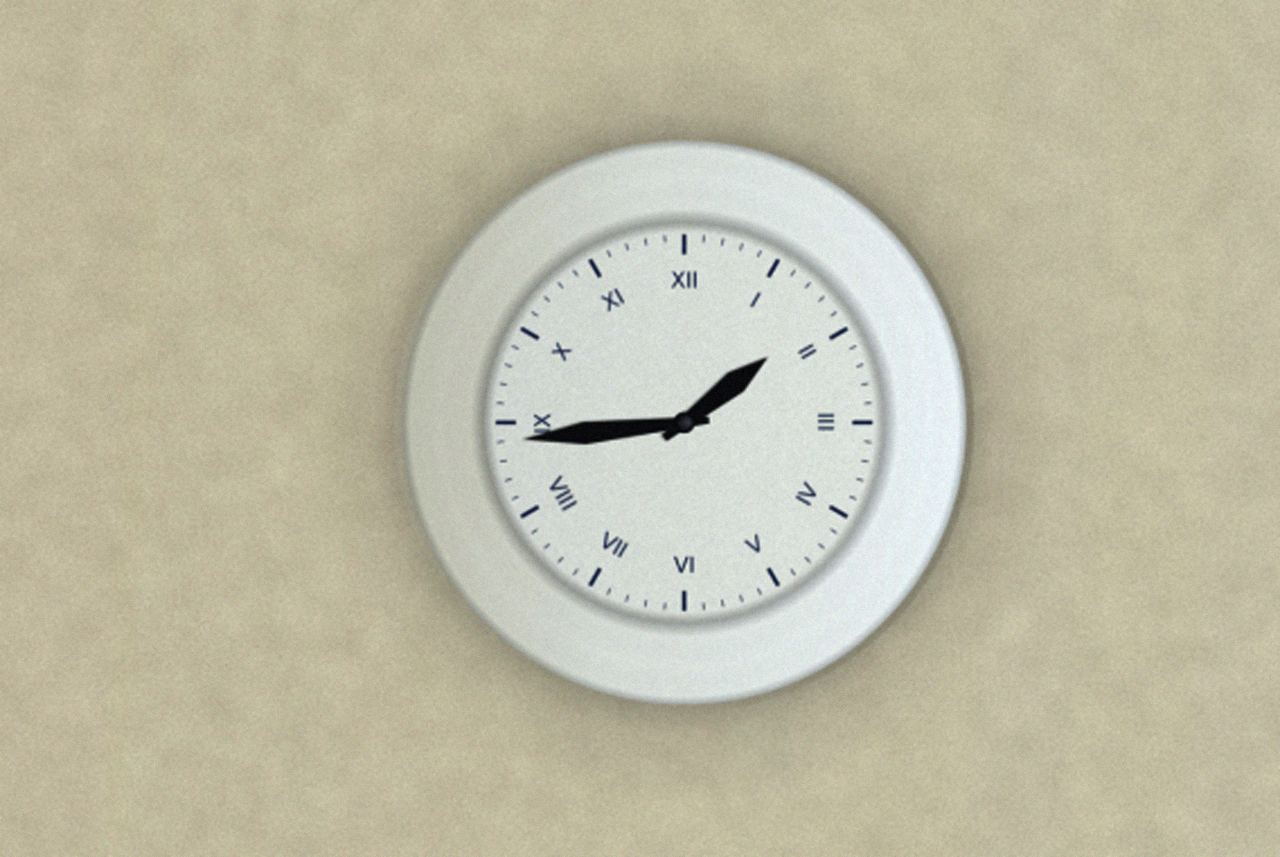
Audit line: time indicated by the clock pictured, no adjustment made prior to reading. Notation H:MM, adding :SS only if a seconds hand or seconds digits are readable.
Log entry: 1:44
